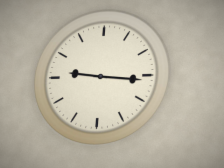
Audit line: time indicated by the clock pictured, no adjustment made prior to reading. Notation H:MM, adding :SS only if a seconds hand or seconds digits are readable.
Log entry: 9:16
